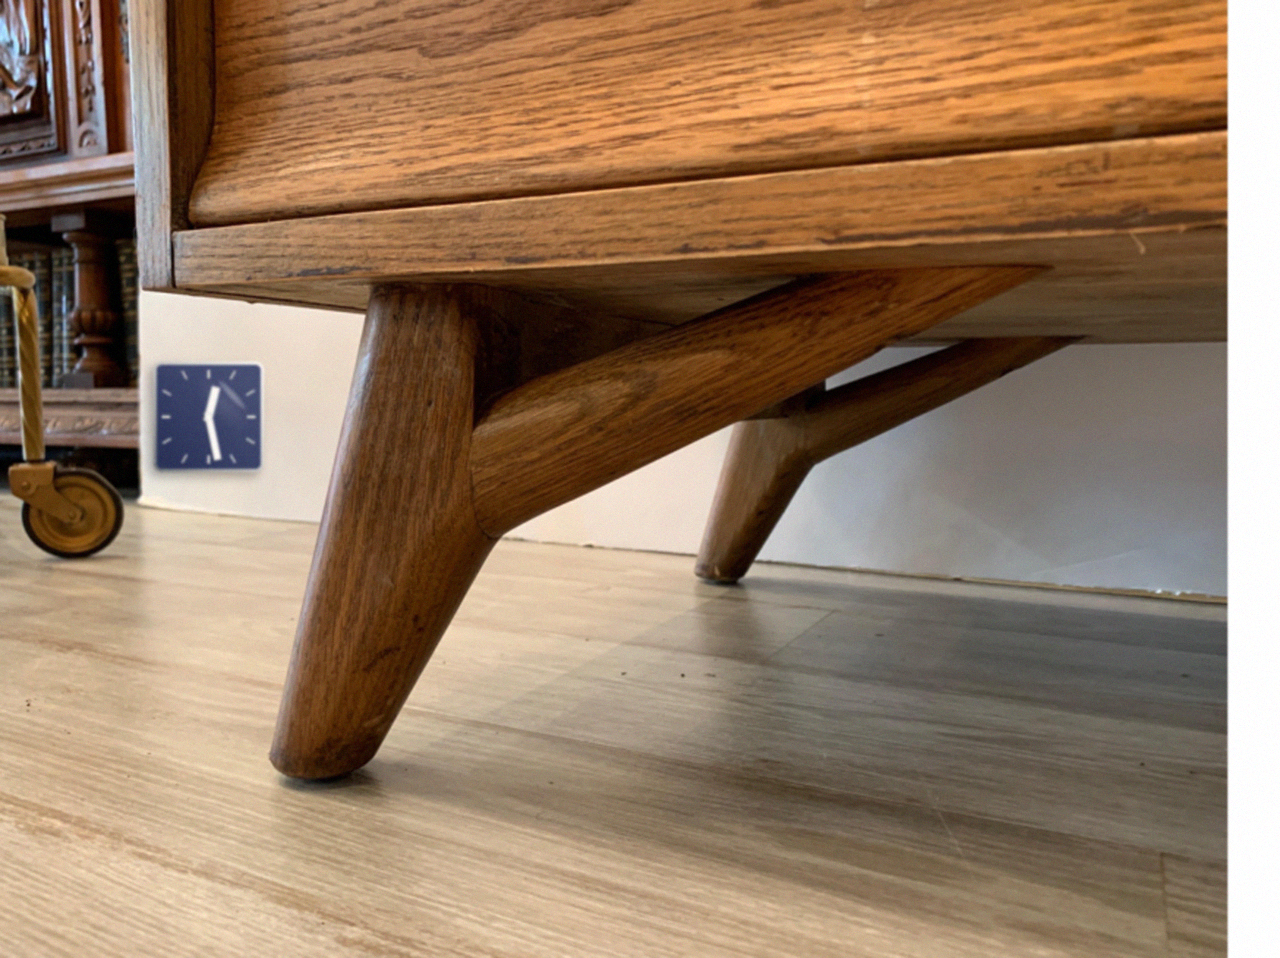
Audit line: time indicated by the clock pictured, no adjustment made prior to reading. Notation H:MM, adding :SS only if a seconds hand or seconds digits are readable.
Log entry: 12:28
